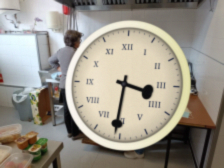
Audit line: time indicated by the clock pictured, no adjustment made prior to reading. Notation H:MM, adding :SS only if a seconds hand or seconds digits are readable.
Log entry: 3:31
